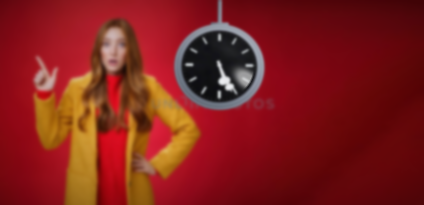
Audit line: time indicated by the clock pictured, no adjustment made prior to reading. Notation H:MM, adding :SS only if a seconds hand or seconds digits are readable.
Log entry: 5:26
